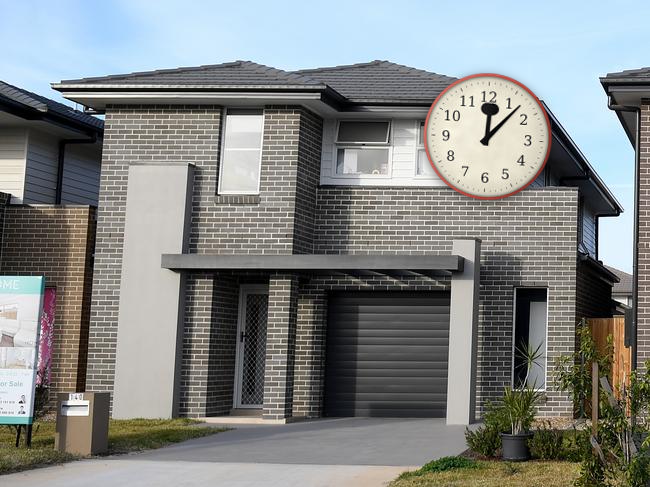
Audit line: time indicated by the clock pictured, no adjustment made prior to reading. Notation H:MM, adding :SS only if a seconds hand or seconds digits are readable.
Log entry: 12:07
